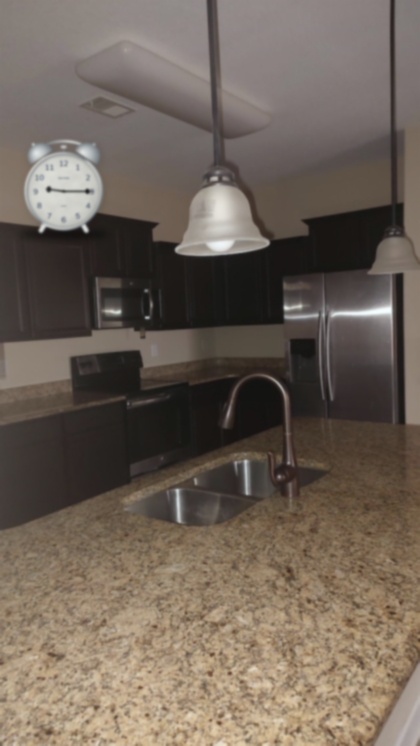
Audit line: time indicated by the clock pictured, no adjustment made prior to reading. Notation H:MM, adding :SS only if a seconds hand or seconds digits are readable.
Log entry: 9:15
